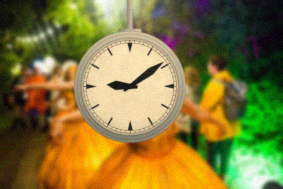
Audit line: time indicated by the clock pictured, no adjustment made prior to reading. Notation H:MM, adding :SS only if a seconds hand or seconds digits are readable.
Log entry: 9:09
